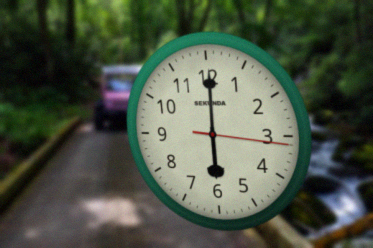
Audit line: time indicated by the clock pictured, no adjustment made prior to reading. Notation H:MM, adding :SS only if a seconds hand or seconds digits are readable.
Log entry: 6:00:16
